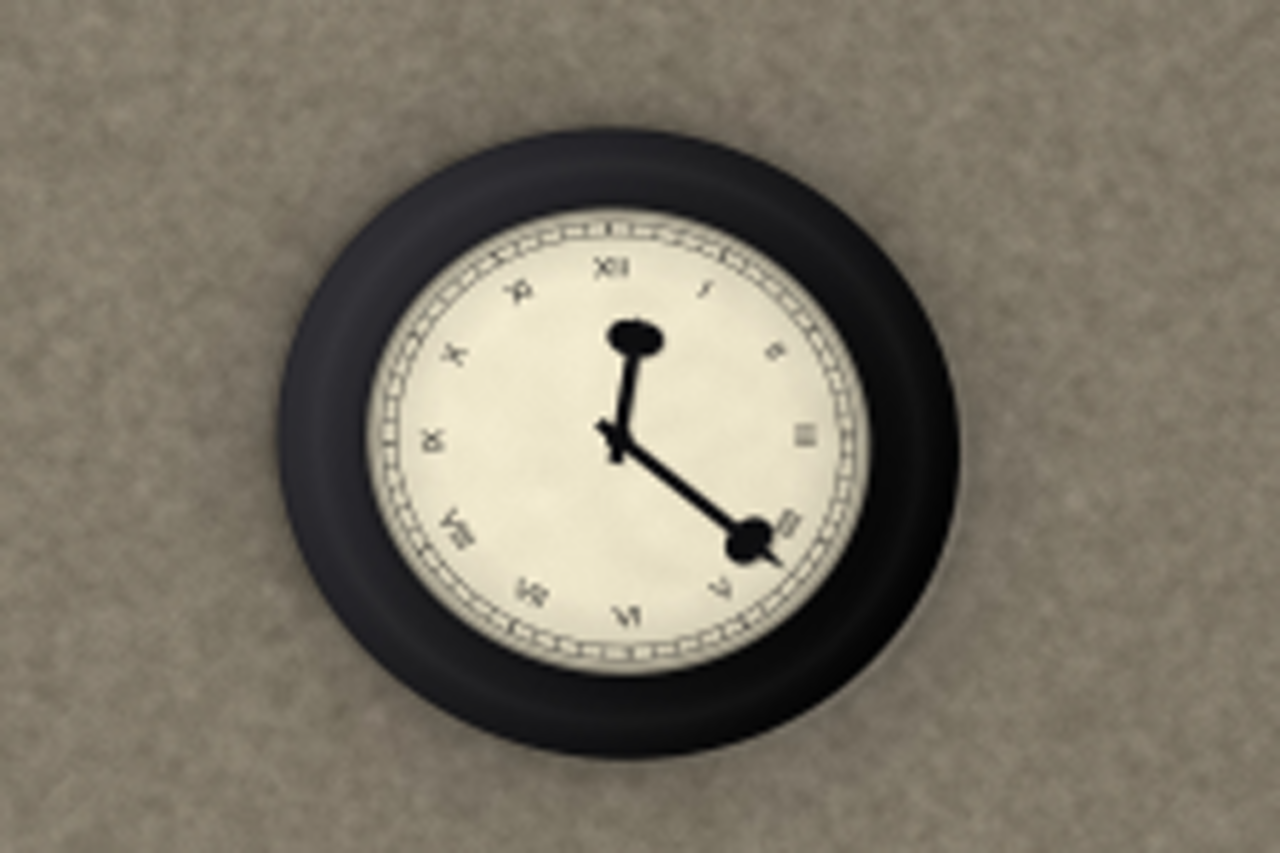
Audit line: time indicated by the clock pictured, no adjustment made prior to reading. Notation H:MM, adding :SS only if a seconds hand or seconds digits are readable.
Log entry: 12:22
